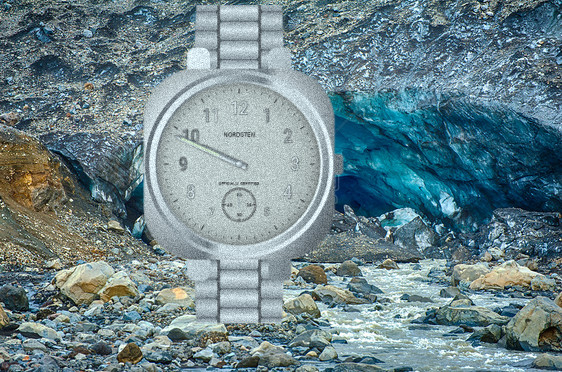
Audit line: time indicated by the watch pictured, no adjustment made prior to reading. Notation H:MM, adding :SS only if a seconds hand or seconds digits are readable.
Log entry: 9:49
